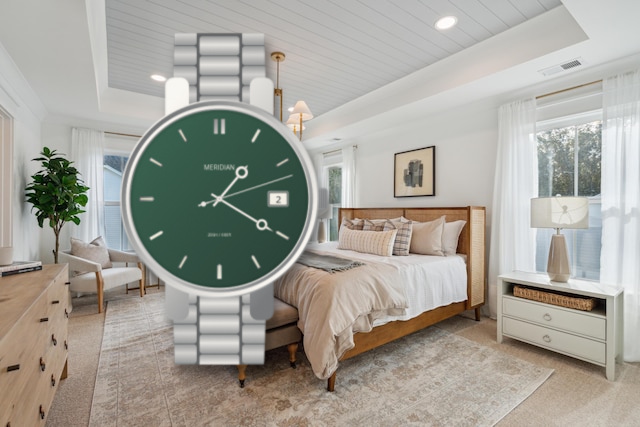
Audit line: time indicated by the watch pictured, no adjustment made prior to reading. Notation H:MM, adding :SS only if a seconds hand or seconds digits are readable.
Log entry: 1:20:12
